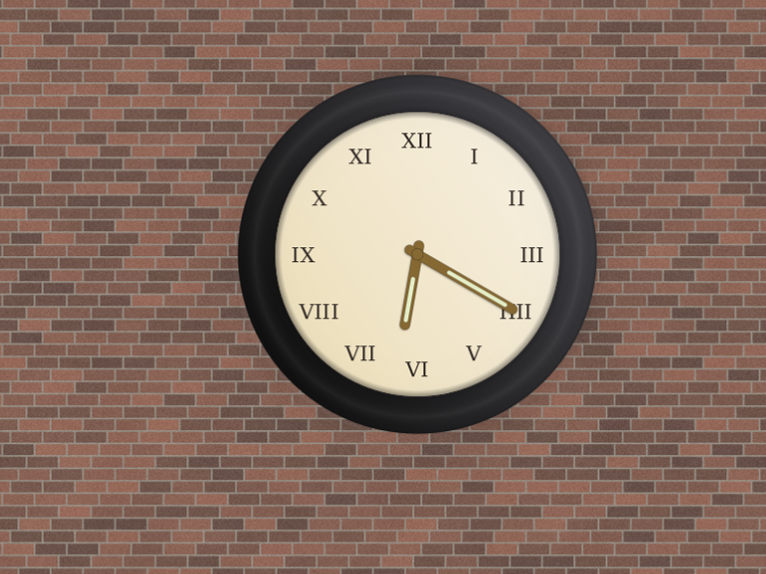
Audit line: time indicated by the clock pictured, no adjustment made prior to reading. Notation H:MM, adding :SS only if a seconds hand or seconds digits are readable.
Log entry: 6:20
